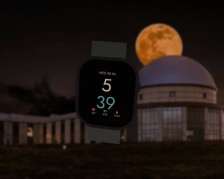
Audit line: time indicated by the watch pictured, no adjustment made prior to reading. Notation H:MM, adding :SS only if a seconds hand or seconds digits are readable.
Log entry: 5:39
